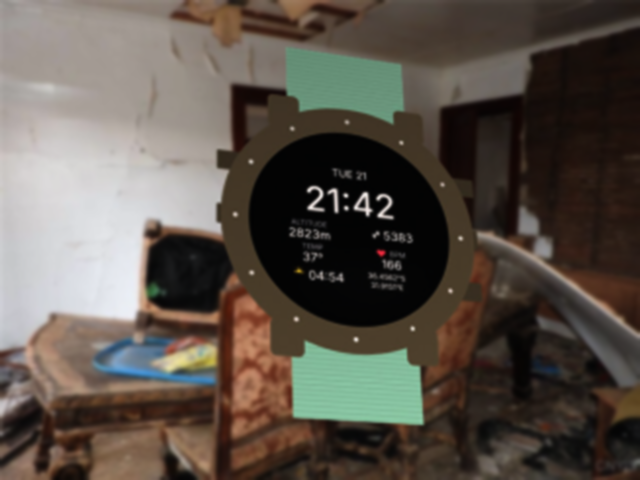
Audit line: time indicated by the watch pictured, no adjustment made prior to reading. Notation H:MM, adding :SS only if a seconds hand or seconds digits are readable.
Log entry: 21:42
